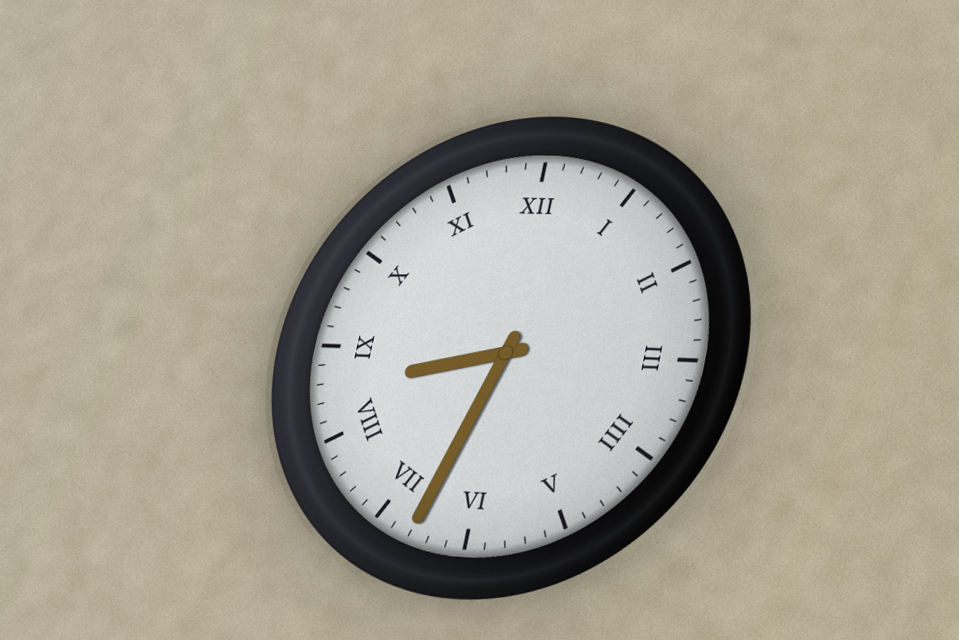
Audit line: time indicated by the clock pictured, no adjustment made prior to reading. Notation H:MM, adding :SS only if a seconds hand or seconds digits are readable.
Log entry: 8:33
